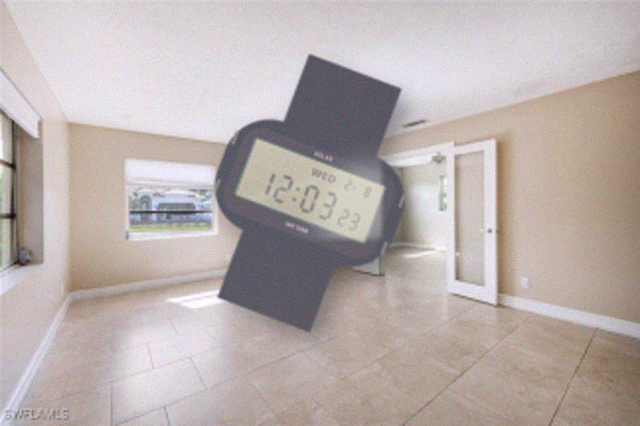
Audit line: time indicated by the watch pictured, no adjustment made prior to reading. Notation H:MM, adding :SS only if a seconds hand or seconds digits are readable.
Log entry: 12:03:23
